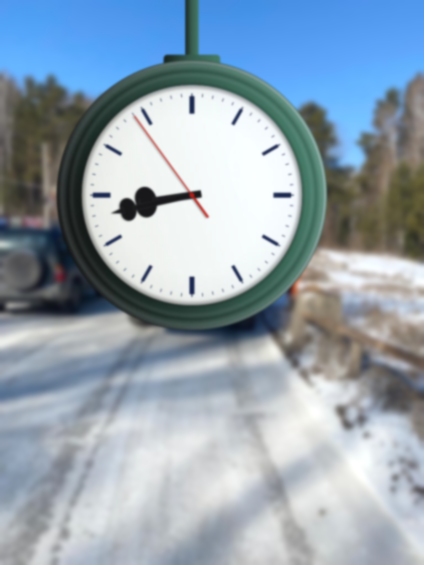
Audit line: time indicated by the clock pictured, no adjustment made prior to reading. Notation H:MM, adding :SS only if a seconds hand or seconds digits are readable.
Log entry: 8:42:54
